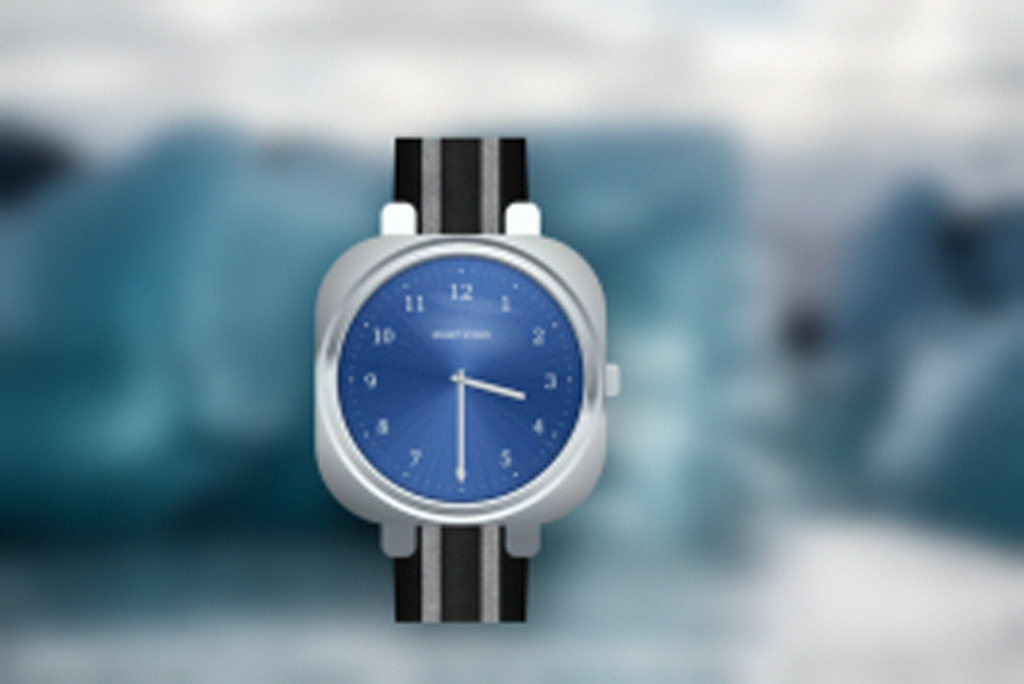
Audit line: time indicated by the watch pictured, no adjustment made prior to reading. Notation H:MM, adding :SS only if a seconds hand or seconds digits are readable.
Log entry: 3:30
